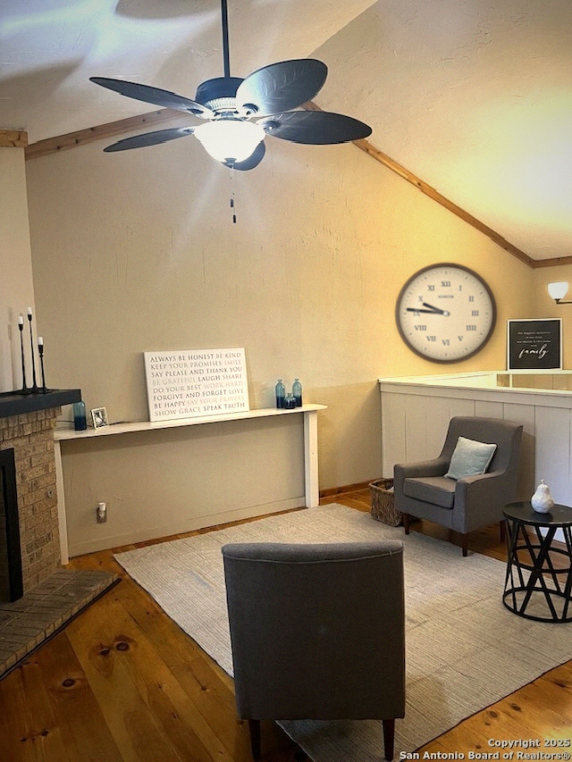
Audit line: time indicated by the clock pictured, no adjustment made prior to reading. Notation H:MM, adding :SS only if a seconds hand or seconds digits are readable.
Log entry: 9:46
